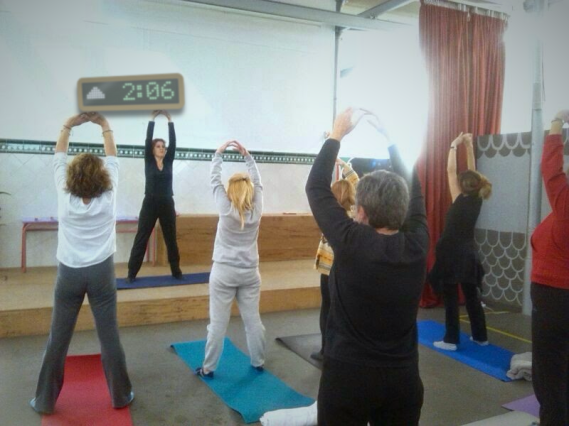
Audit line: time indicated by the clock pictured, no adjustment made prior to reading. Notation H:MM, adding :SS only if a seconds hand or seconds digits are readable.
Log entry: 2:06
